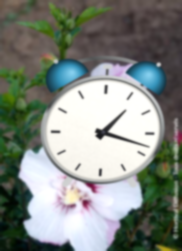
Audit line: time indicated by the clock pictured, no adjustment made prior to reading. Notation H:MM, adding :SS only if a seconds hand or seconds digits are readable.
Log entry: 1:18
